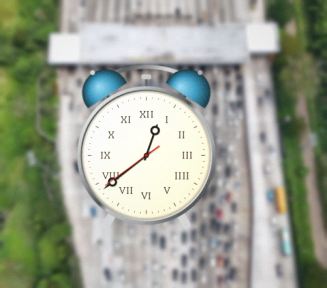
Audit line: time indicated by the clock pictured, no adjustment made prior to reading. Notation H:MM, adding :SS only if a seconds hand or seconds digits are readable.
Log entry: 12:38:39
